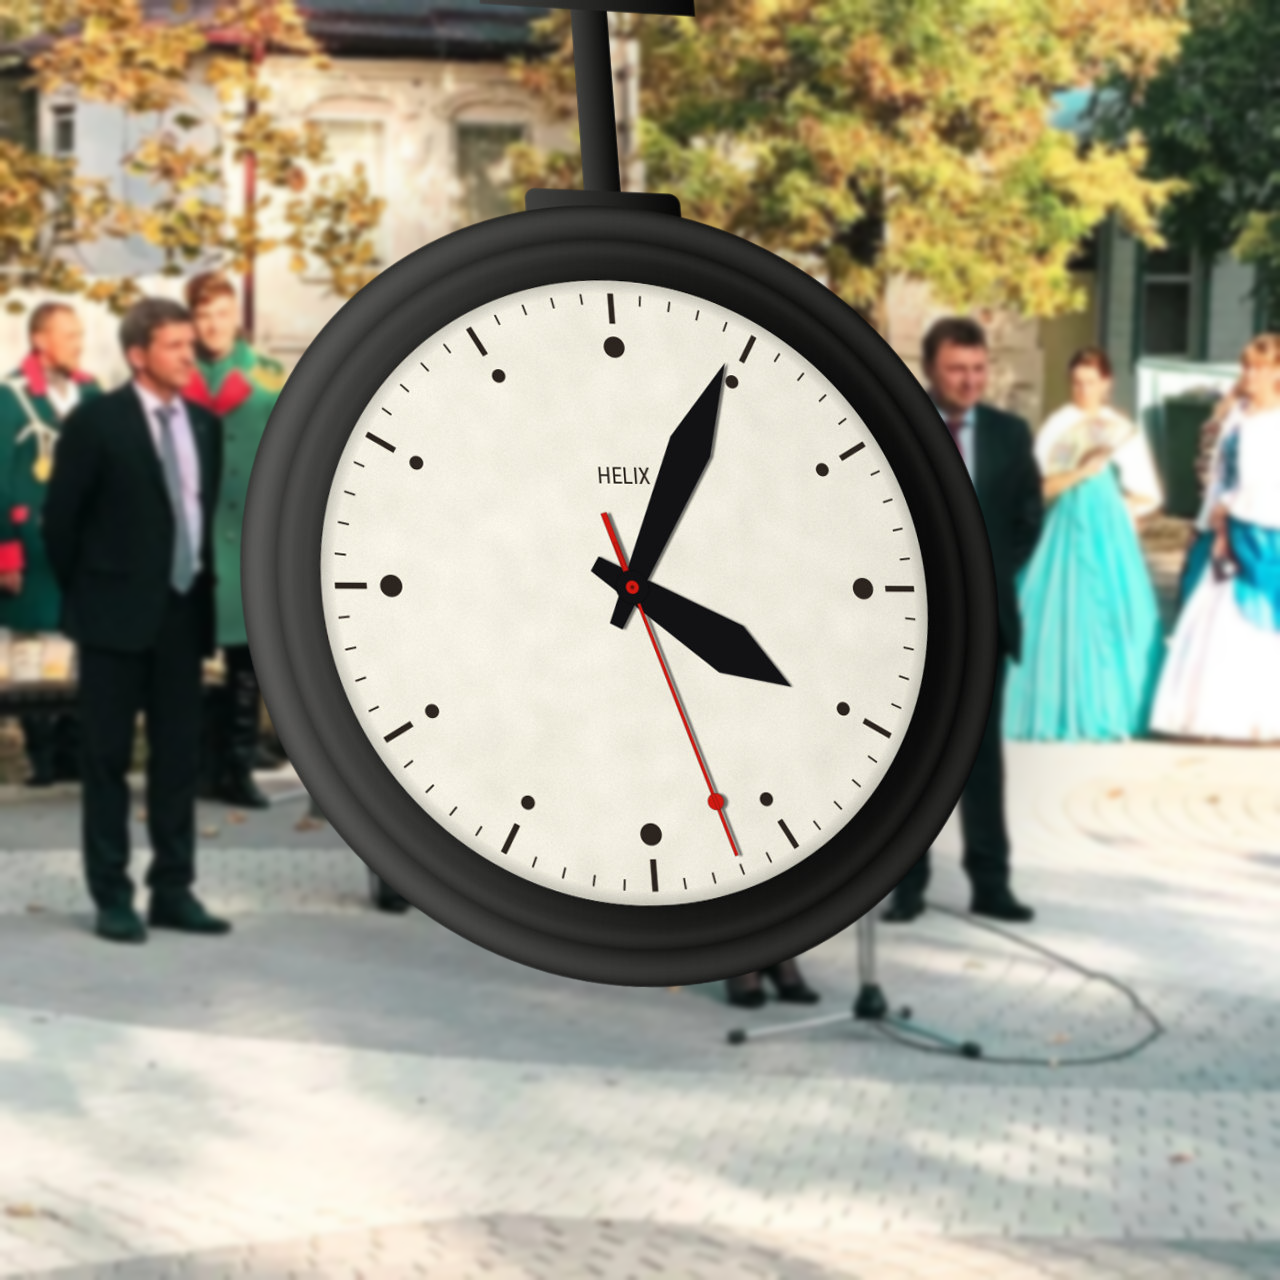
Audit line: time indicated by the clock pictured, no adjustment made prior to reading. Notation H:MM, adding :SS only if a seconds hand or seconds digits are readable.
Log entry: 4:04:27
